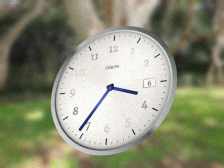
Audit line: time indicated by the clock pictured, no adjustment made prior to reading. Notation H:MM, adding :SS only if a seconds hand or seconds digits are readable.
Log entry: 3:36
